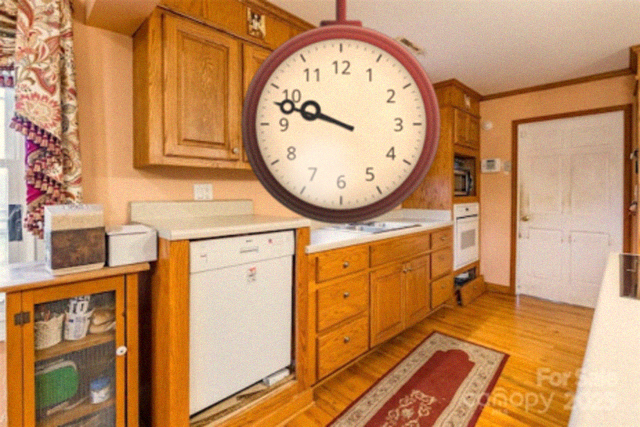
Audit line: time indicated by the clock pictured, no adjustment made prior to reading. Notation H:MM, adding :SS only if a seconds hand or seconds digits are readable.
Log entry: 9:48
